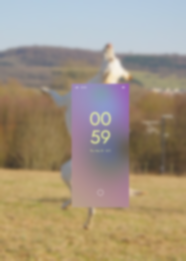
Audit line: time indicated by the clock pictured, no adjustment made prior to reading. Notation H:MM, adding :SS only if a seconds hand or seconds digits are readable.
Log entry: 0:59
